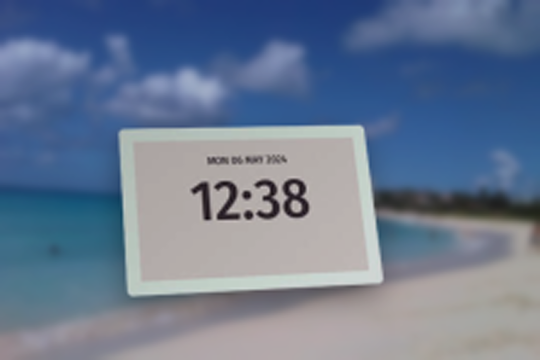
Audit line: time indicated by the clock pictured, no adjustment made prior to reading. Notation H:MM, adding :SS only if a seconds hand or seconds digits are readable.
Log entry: 12:38
